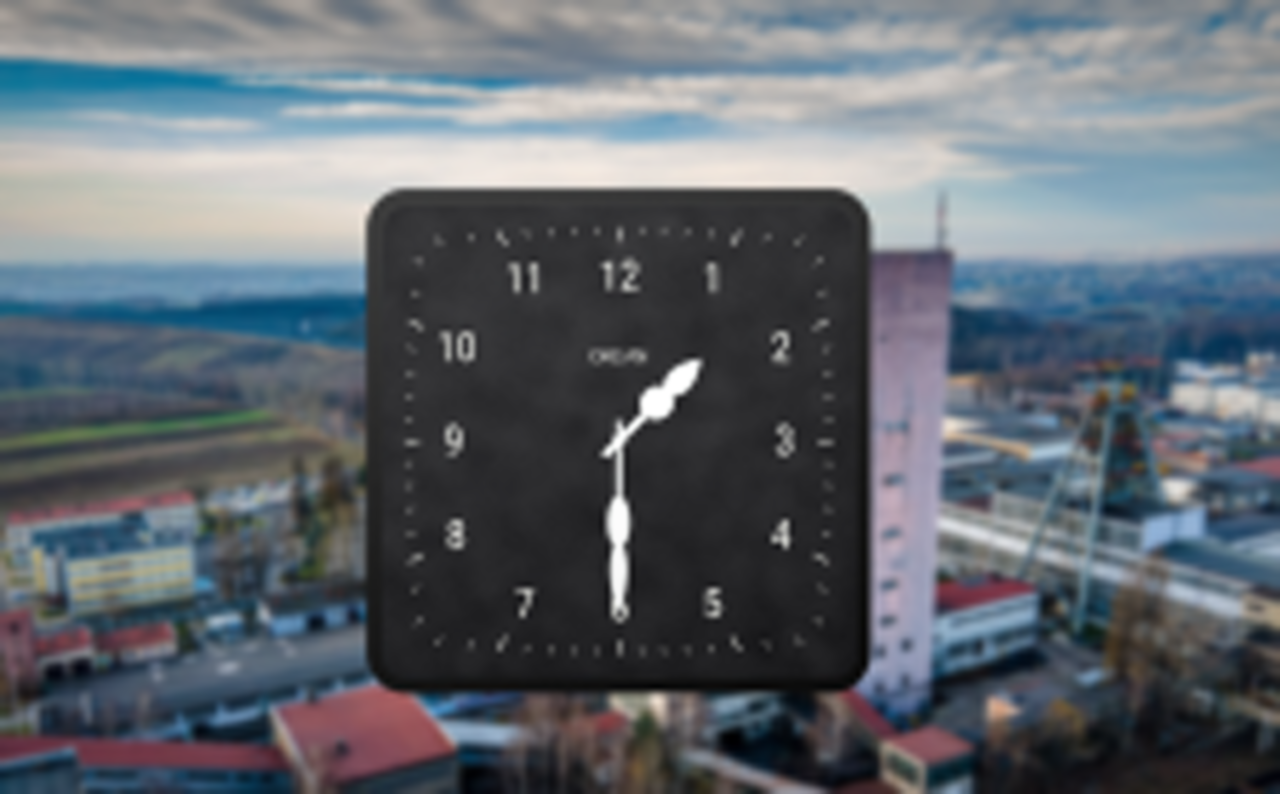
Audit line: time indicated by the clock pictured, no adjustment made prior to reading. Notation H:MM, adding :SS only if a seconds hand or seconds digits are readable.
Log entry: 1:30
